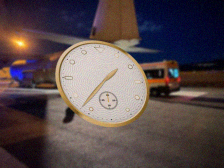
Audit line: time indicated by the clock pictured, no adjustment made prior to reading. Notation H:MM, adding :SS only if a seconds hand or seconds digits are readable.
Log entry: 1:37
